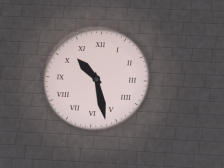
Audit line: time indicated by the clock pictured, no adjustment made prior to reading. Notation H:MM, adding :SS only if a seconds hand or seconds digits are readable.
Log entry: 10:27
